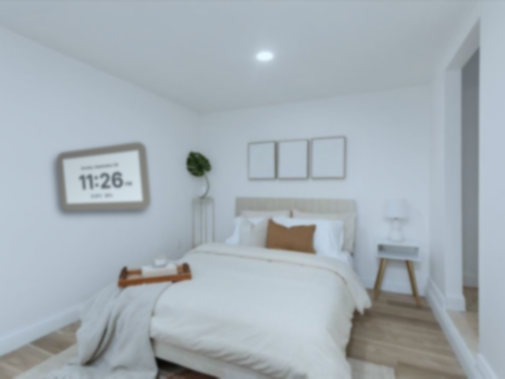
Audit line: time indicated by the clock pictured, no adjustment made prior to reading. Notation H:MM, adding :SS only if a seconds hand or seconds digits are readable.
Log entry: 11:26
